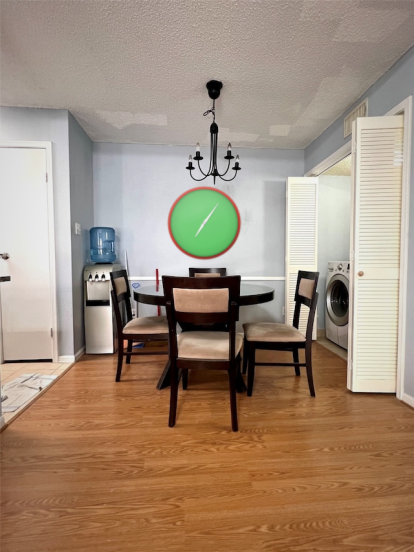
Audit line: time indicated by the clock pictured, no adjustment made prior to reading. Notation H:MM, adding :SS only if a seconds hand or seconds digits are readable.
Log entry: 7:06
